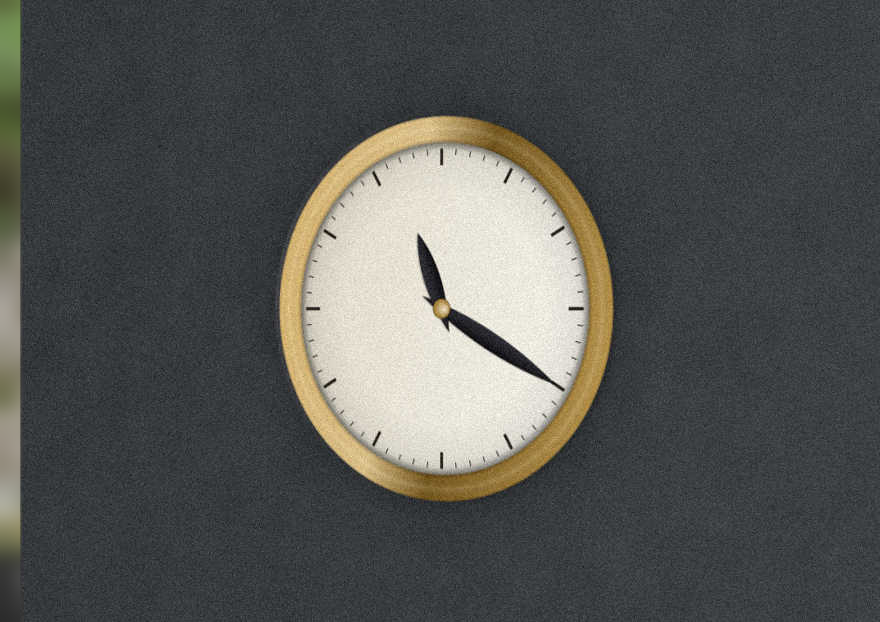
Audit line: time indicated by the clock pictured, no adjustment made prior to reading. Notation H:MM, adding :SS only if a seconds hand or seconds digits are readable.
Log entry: 11:20
